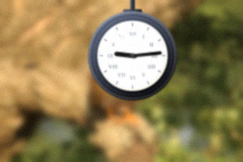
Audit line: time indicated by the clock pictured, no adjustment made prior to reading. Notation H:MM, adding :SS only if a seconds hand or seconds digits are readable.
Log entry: 9:14
